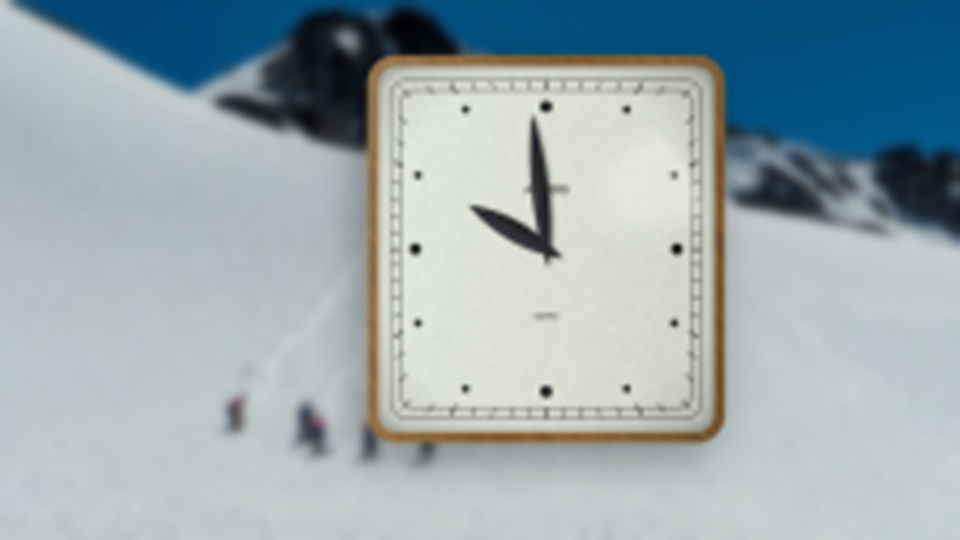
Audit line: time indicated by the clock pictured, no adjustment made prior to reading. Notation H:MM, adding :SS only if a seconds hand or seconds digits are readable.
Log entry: 9:59
